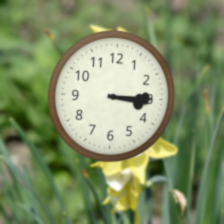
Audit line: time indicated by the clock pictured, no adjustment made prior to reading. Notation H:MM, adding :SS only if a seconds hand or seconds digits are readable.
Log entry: 3:15
